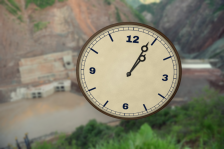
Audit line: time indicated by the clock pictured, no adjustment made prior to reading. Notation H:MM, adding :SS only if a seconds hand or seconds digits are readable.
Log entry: 1:04
